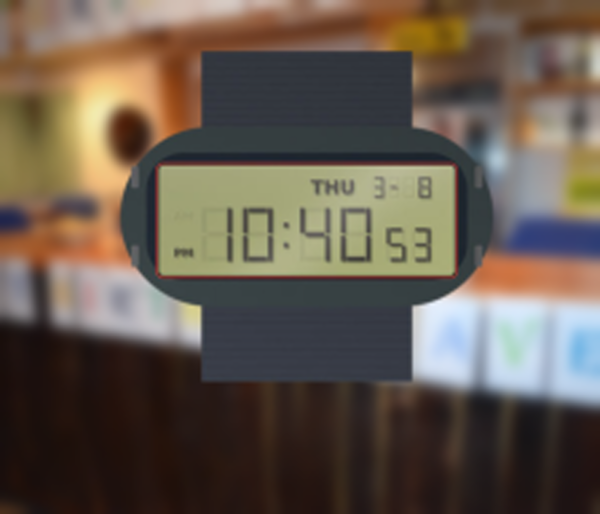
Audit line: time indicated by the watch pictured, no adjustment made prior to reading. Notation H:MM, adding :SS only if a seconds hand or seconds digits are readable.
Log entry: 10:40:53
